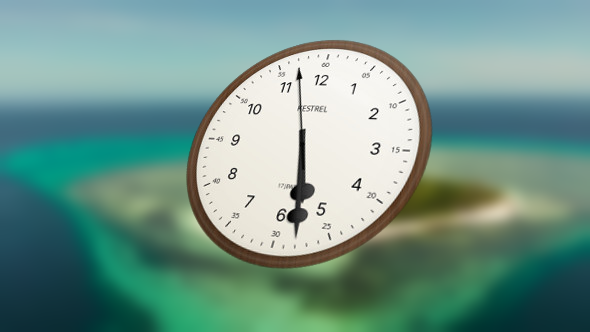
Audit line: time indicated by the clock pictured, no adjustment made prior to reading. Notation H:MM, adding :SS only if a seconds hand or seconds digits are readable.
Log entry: 5:27:57
